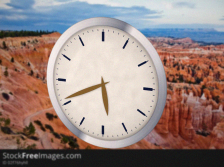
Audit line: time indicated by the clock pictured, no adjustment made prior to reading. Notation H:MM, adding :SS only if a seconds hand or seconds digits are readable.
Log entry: 5:41
